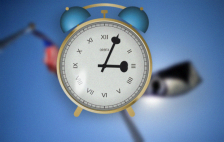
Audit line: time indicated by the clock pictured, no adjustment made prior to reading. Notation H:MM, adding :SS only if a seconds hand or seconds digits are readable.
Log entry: 3:04
